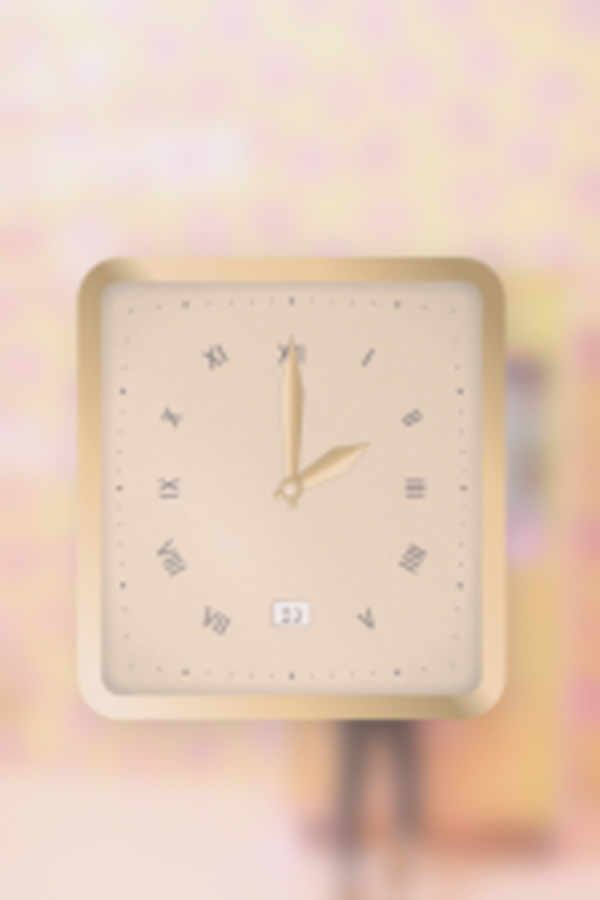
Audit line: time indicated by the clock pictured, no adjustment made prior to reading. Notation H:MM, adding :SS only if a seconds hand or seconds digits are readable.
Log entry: 2:00
